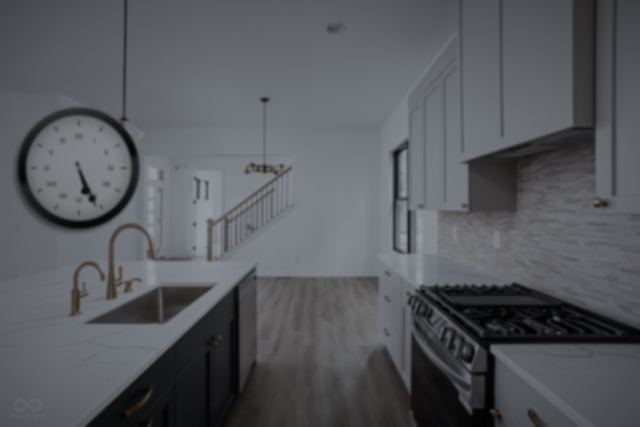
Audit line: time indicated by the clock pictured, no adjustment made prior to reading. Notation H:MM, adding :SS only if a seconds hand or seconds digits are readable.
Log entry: 5:26
